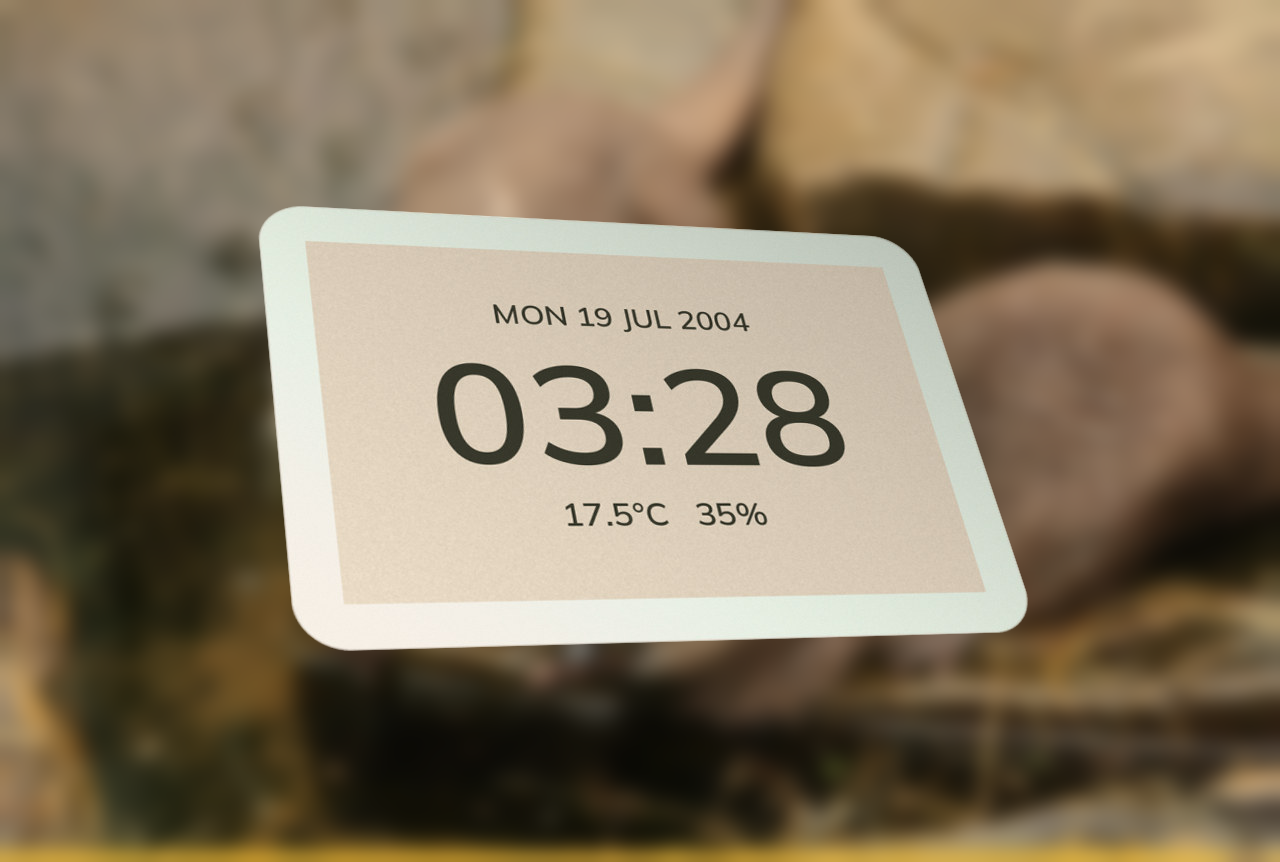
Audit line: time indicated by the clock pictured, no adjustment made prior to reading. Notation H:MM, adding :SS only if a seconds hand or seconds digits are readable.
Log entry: 3:28
